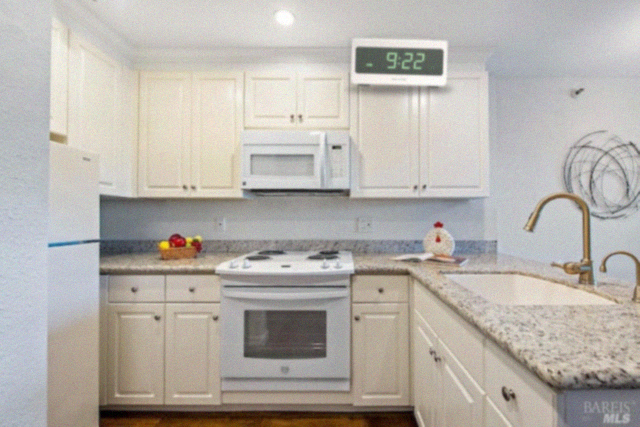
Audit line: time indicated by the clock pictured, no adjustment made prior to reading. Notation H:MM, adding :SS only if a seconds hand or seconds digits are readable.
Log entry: 9:22
